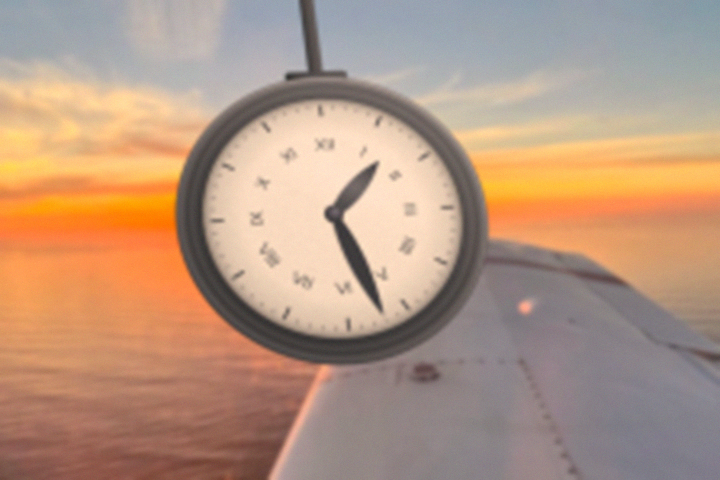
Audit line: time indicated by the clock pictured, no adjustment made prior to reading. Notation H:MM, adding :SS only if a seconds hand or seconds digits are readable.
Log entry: 1:27
